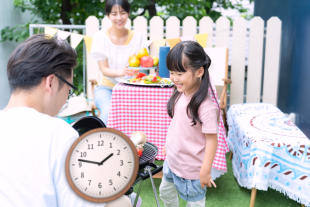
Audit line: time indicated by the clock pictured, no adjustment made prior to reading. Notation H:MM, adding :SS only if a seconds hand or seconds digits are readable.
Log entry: 1:47
